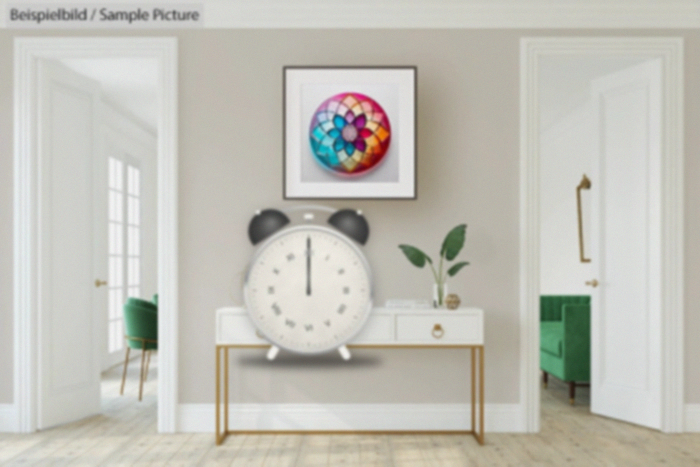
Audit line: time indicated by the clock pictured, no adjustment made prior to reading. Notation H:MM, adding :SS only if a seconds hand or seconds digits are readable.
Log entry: 12:00
